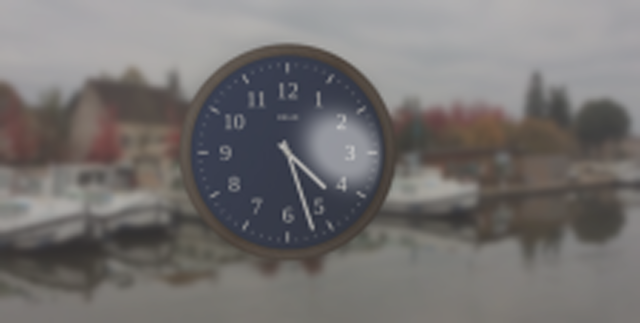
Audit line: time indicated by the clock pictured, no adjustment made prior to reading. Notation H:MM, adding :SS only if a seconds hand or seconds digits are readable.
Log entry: 4:27
